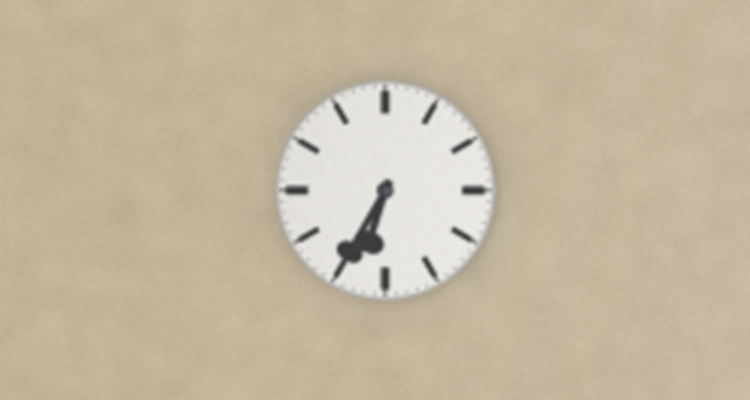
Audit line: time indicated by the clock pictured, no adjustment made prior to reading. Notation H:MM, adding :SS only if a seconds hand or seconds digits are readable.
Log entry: 6:35
